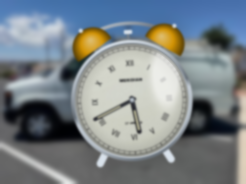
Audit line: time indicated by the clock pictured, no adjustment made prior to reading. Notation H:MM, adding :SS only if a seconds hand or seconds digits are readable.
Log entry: 5:41
